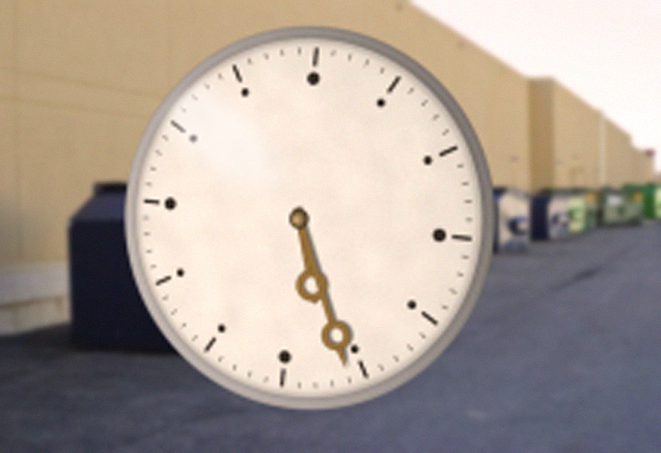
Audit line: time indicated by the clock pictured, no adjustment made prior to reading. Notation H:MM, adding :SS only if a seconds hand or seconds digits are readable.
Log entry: 5:26
